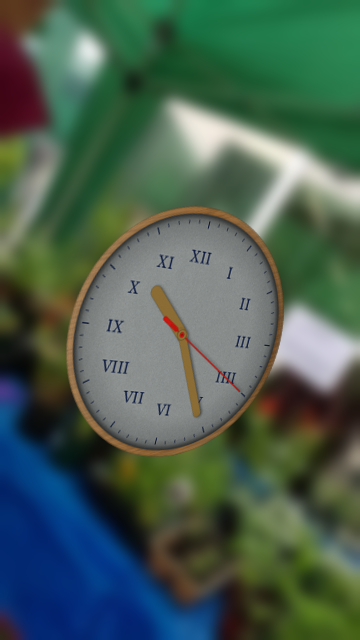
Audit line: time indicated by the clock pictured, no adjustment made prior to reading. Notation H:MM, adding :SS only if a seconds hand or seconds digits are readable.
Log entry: 10:25:20
